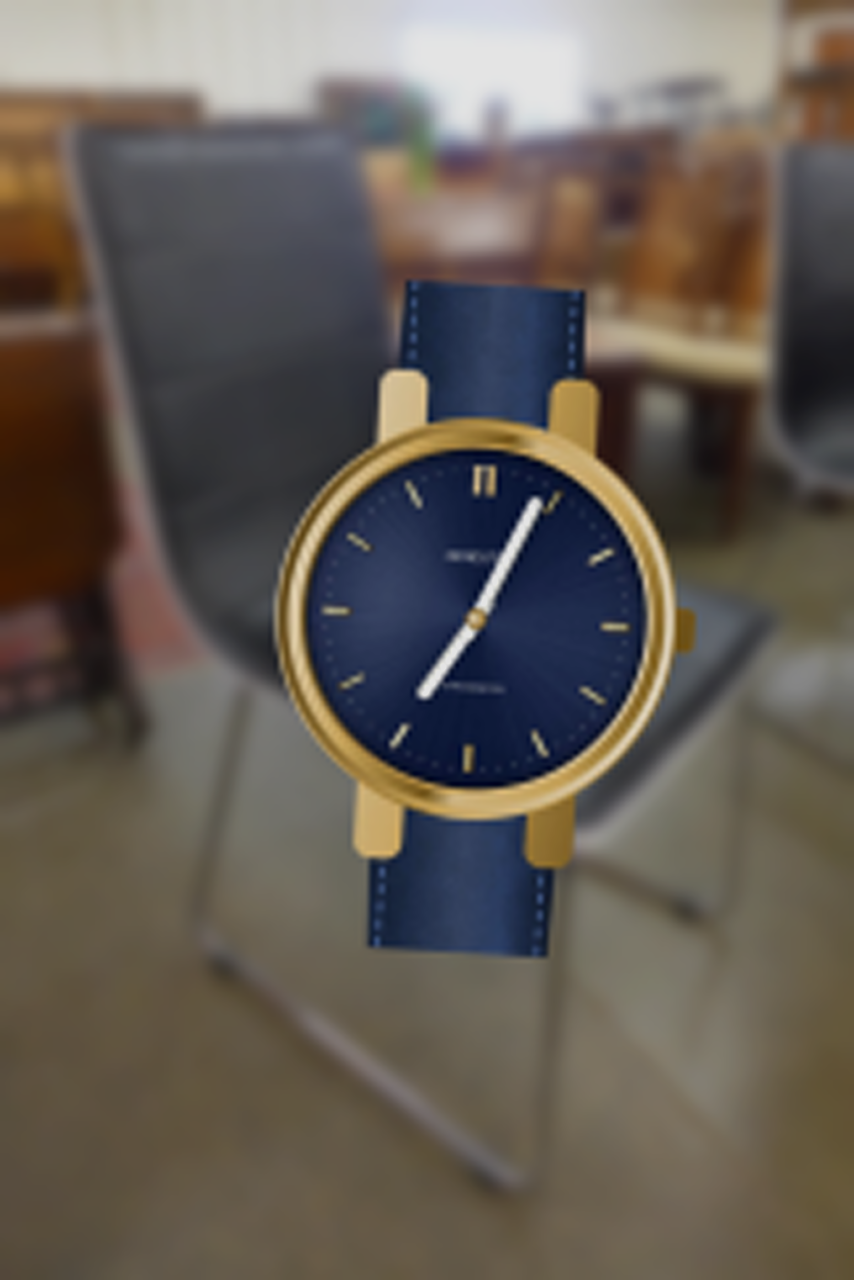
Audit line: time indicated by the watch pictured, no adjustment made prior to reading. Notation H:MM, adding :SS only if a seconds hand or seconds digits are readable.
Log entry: 7:04
